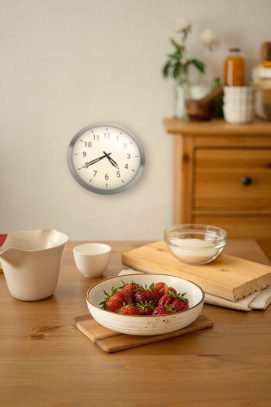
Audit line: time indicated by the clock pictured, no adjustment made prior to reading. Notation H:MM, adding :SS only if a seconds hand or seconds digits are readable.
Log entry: 4:40
